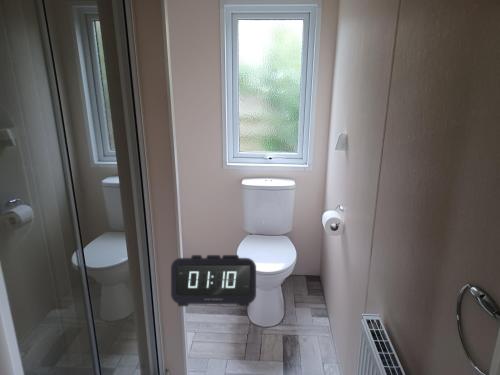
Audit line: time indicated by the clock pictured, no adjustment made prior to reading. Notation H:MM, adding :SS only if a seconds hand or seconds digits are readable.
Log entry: 1:10
